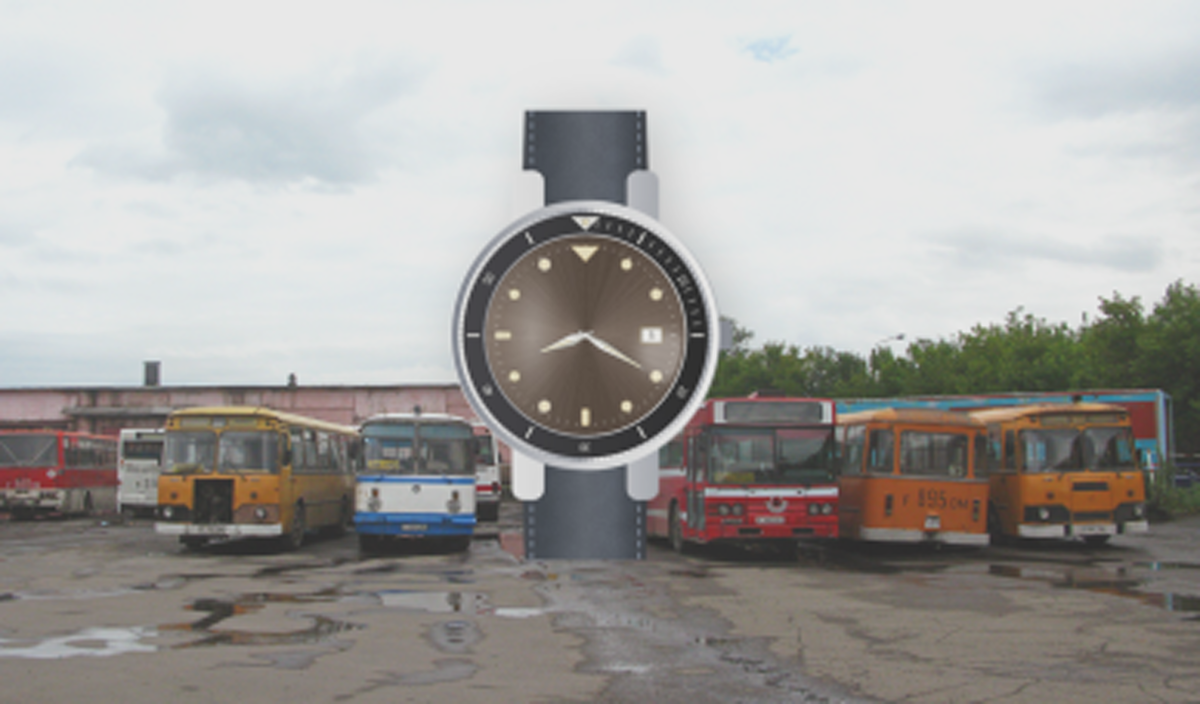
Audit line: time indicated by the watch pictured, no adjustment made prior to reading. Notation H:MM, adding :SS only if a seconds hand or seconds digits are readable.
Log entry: 8:20
